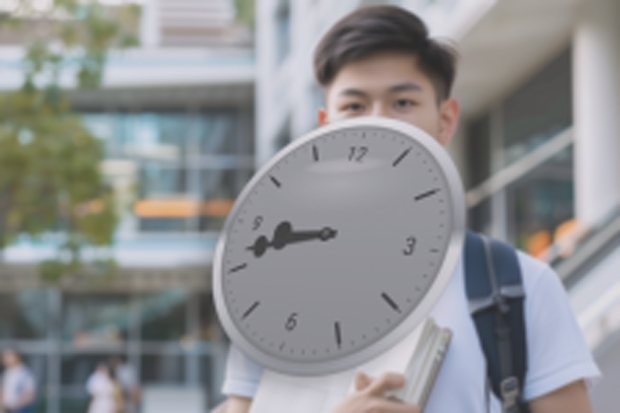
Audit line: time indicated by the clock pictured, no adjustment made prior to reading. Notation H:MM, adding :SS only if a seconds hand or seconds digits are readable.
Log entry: 8:42
